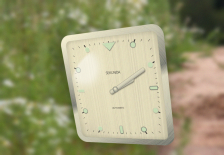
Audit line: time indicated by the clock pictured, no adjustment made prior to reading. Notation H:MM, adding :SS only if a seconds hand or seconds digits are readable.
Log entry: 2:10
